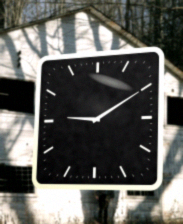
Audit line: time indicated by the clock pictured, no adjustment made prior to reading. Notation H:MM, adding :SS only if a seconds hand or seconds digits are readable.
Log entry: 9:10
